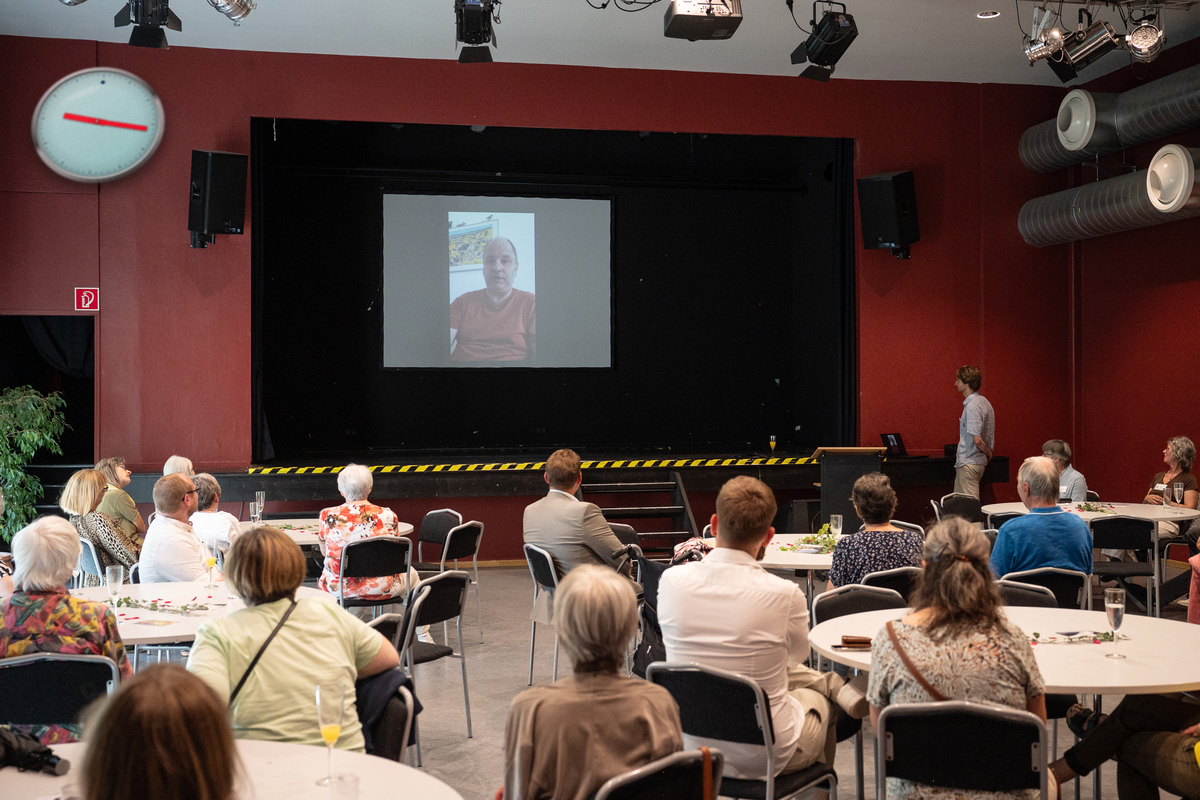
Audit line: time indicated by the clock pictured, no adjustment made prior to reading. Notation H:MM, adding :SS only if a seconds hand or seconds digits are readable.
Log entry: 9:16
